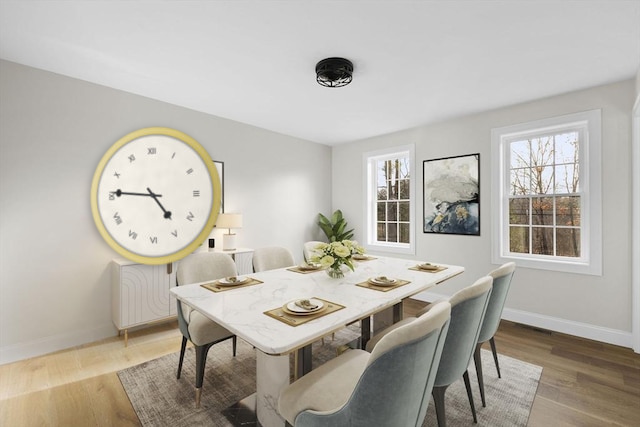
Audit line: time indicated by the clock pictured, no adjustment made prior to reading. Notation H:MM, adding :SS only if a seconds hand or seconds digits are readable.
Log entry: 4:46
